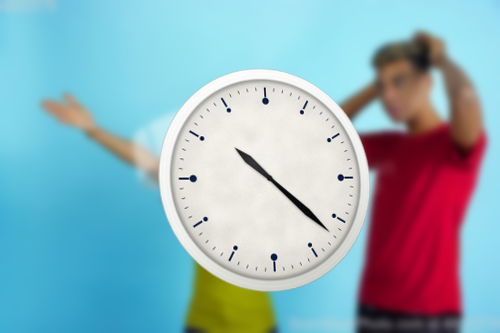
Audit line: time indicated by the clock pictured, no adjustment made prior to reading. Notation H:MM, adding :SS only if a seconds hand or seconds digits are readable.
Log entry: 10:22
